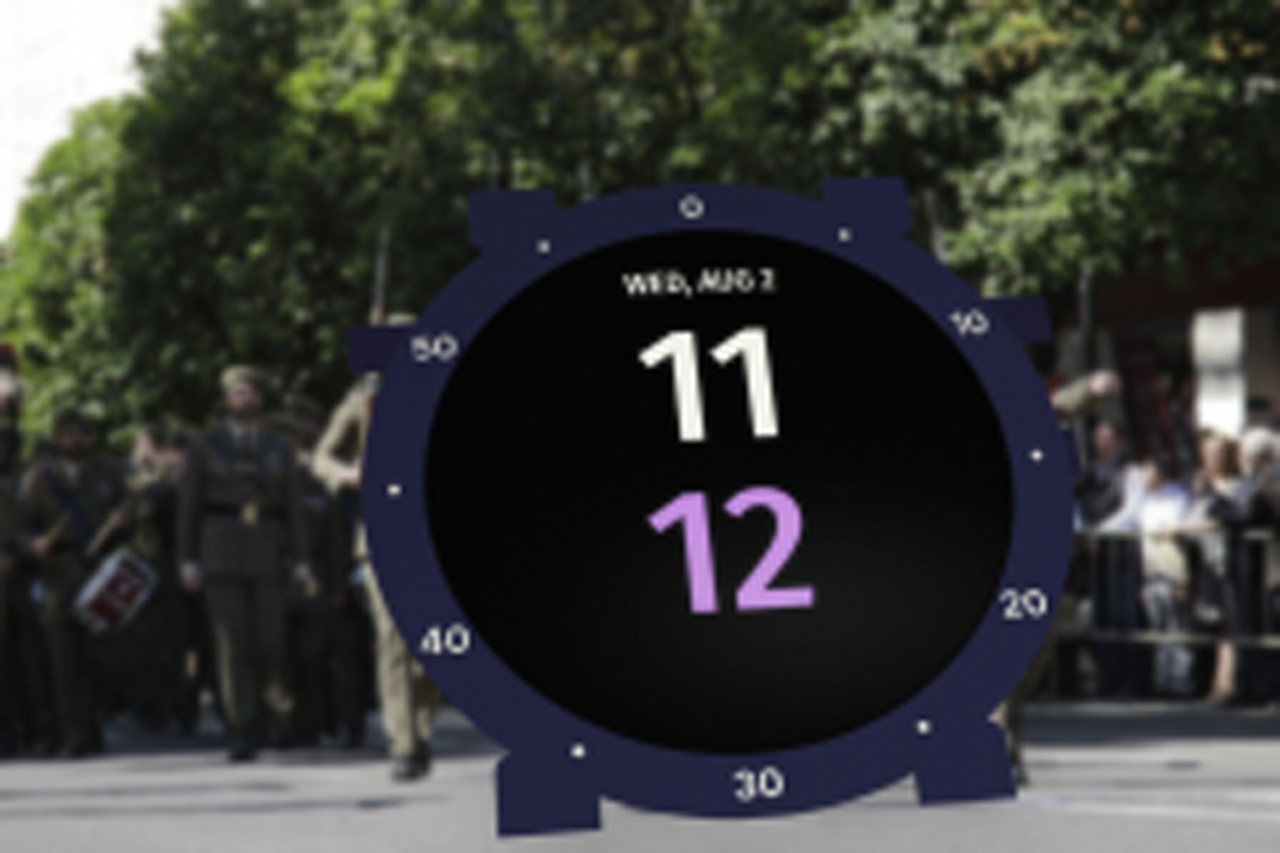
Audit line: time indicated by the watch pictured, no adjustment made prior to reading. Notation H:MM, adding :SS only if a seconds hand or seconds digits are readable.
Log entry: 11:12
